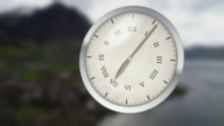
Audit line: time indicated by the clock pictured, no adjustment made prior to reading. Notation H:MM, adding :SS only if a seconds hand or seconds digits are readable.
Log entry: 7:06
